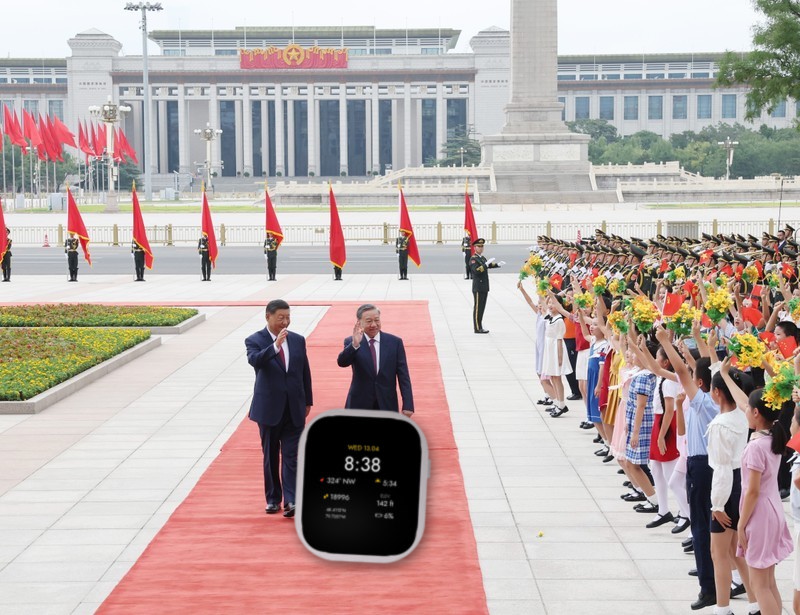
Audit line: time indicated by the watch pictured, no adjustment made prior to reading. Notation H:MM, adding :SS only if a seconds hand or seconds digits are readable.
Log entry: 8:38
